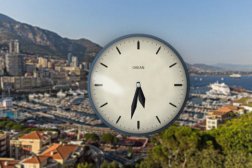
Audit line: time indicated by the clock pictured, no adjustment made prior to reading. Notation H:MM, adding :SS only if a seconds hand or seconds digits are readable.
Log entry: 5:32
